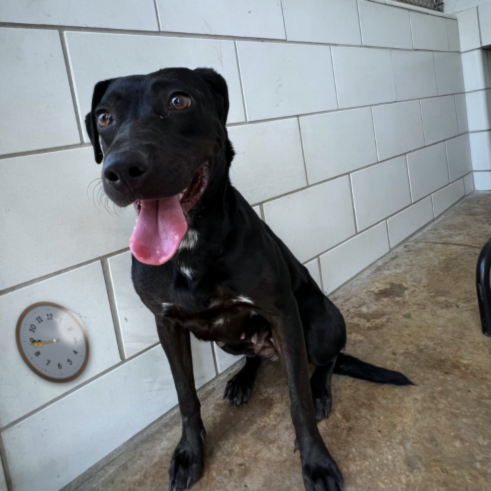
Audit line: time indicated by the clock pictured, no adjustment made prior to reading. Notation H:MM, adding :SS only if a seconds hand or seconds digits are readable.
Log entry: 8:44
